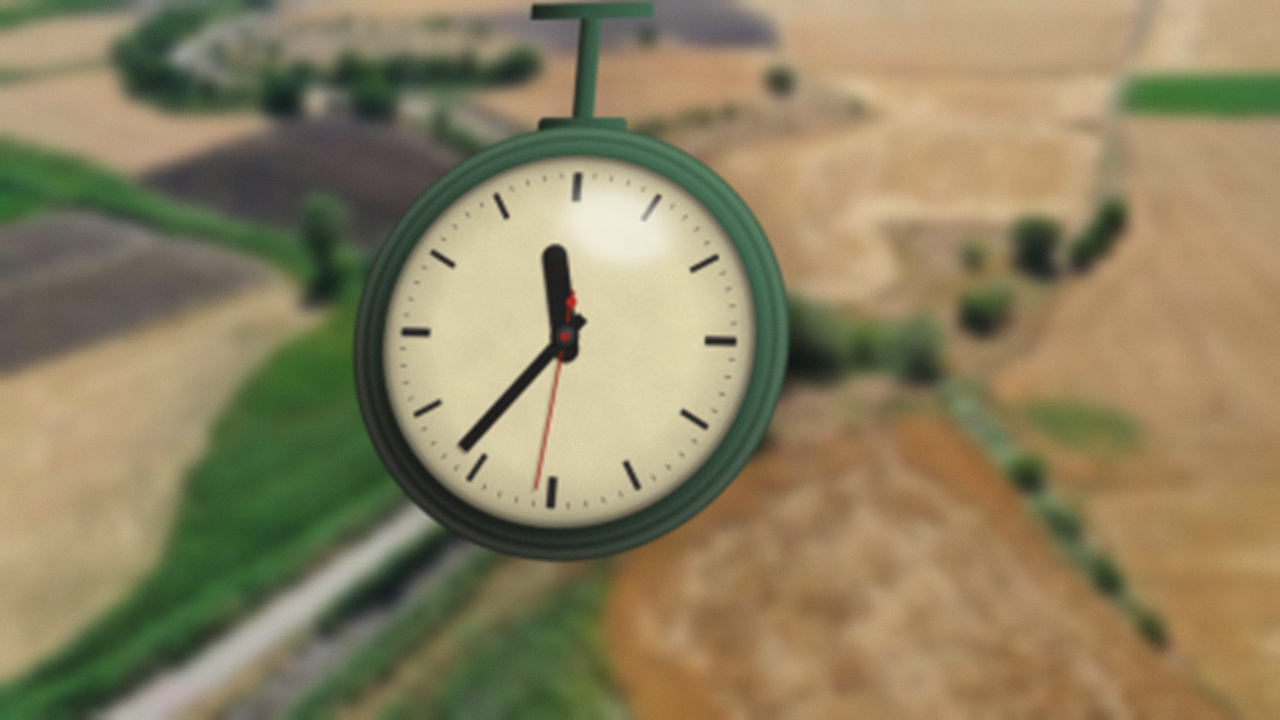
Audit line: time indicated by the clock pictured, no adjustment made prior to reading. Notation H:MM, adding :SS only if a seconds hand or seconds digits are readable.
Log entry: 11:36:31
